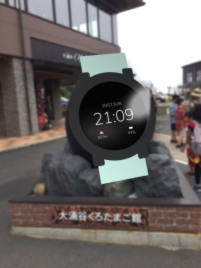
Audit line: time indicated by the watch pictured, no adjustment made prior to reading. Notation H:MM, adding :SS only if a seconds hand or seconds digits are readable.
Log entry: 21:09
